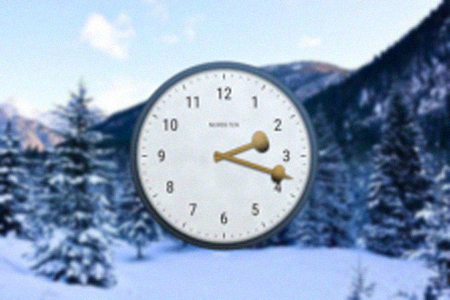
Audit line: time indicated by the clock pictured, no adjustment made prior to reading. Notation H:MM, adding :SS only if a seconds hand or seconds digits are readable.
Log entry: 2:18
